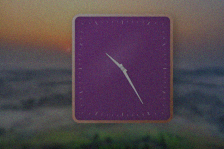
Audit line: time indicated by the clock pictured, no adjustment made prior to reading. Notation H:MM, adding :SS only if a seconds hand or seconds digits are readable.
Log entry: 10:25
